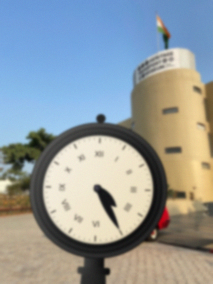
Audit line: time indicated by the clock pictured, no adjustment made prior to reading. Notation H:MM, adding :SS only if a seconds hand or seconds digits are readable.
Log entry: 4:25
